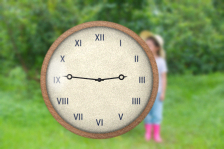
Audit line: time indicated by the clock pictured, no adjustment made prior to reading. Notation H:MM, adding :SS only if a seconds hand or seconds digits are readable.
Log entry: 2:46
